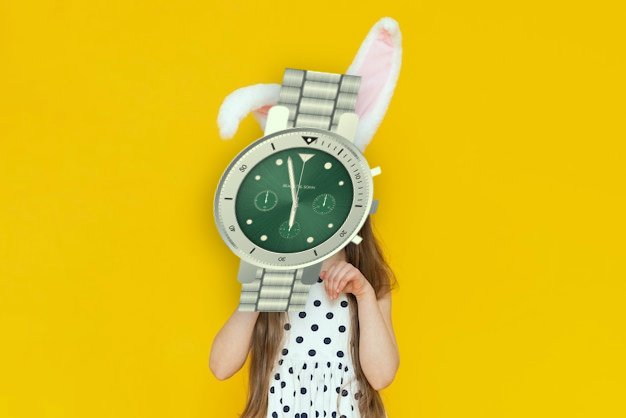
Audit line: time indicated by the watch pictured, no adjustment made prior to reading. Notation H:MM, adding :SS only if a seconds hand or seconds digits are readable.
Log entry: 5:57
